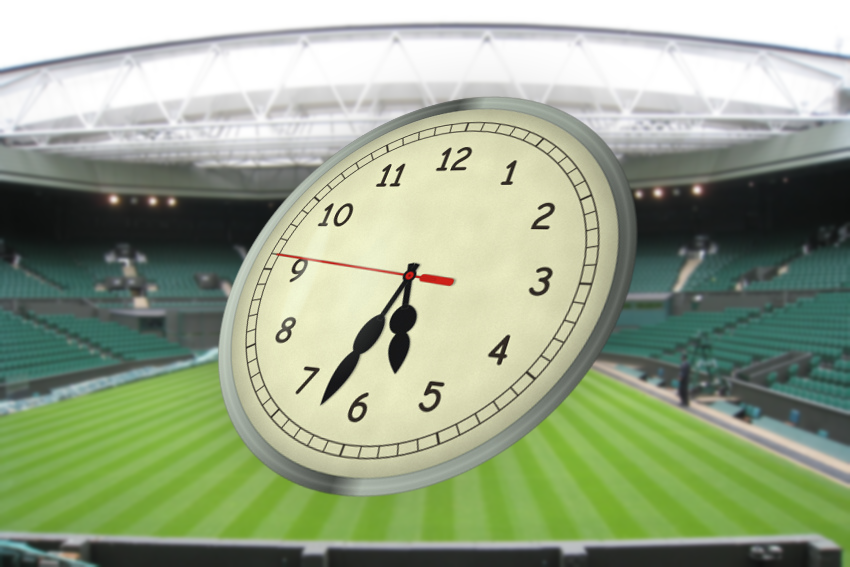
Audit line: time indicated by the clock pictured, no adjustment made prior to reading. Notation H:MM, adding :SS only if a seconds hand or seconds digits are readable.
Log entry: 5:32:46
